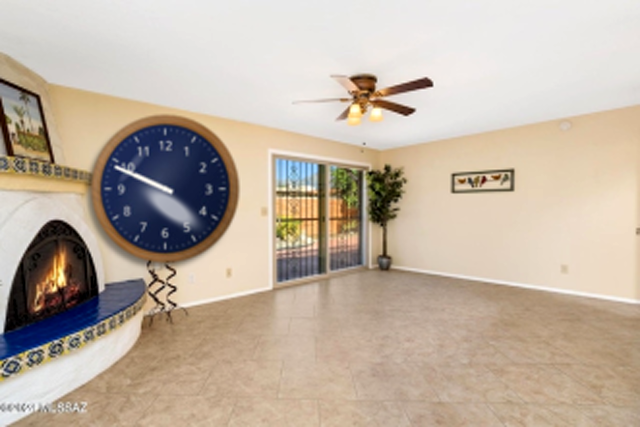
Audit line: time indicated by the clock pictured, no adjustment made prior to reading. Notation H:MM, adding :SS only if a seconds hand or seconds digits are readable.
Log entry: 9:49
